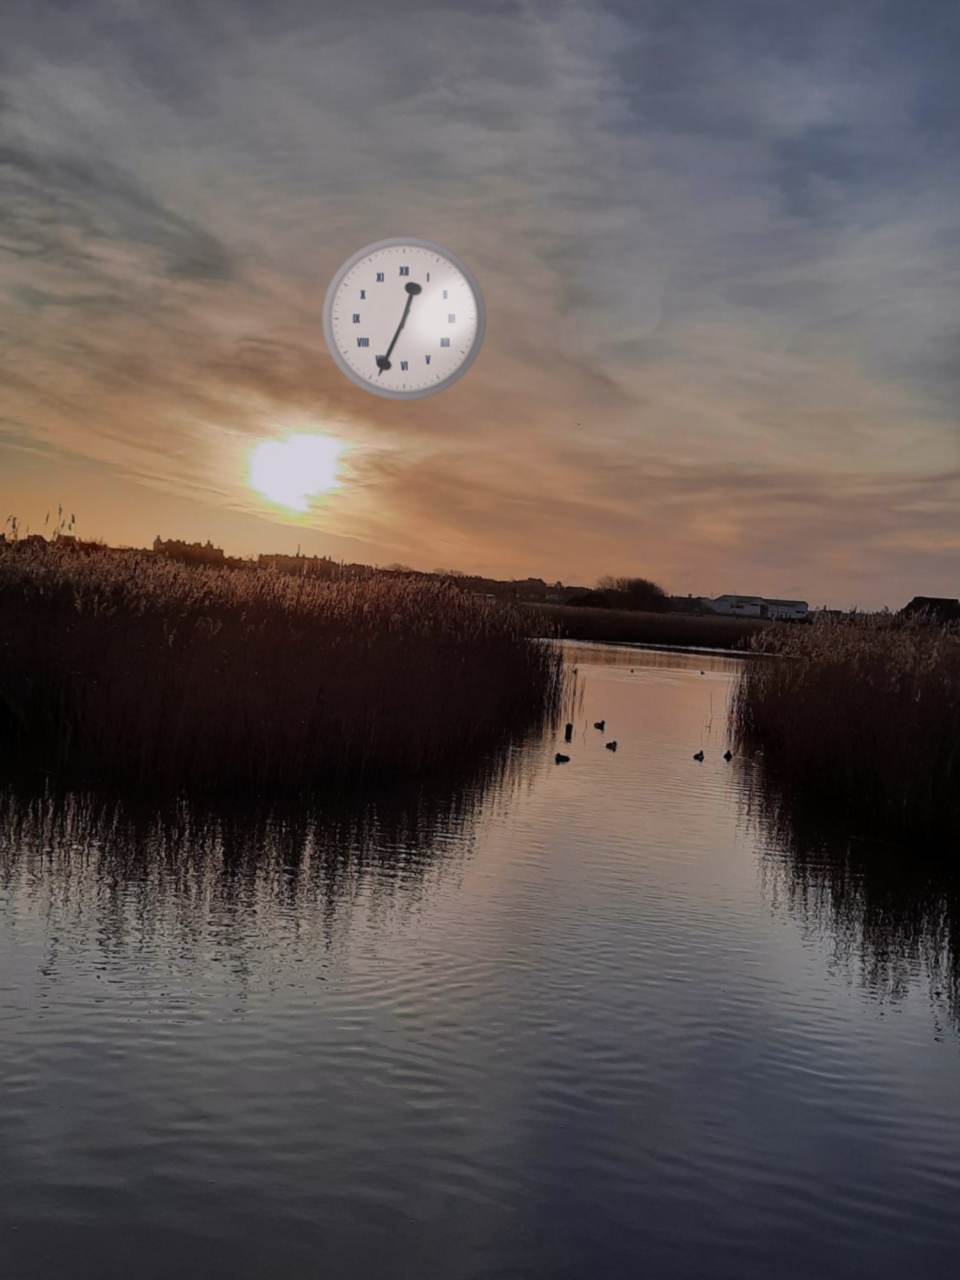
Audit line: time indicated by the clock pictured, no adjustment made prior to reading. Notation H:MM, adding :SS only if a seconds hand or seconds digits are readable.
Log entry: 12:34
